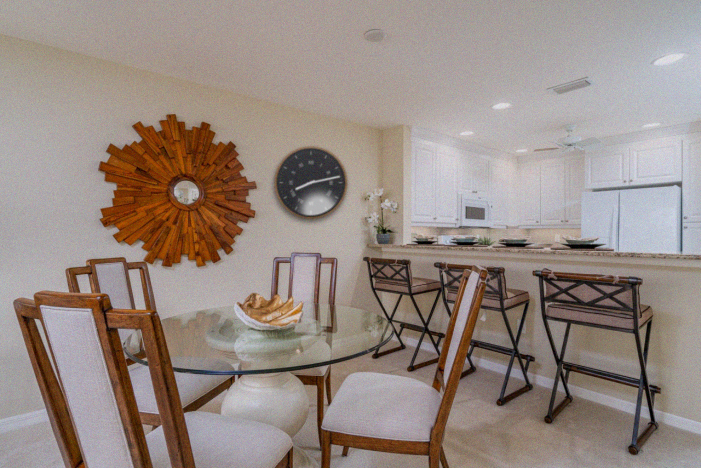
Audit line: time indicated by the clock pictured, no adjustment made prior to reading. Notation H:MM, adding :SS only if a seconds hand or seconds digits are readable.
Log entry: 8:13
